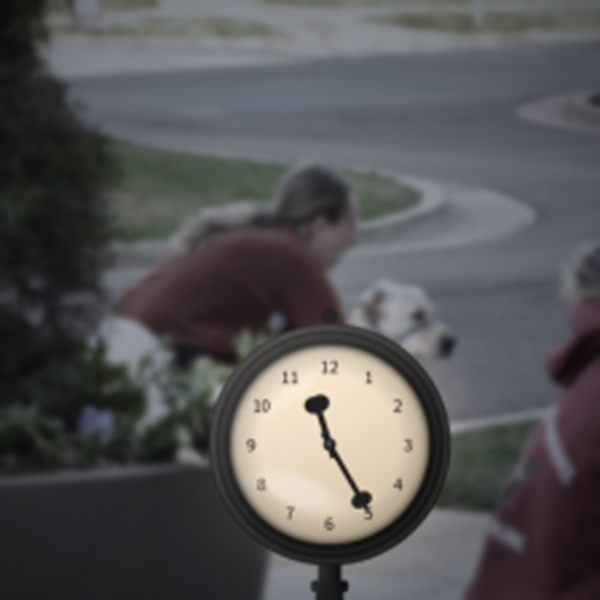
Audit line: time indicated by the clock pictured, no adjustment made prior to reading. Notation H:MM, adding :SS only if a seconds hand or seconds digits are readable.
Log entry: 11:25
